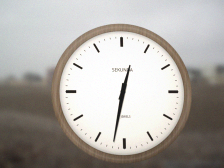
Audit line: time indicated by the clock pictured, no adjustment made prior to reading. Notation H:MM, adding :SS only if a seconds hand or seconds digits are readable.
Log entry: 12:32
